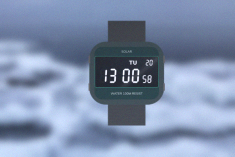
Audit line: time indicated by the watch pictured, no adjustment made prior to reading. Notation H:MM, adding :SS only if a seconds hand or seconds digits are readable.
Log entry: 13:00:58
